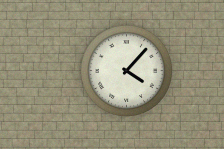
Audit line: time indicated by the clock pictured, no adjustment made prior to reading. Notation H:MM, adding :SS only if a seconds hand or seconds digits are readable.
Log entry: 4:07
